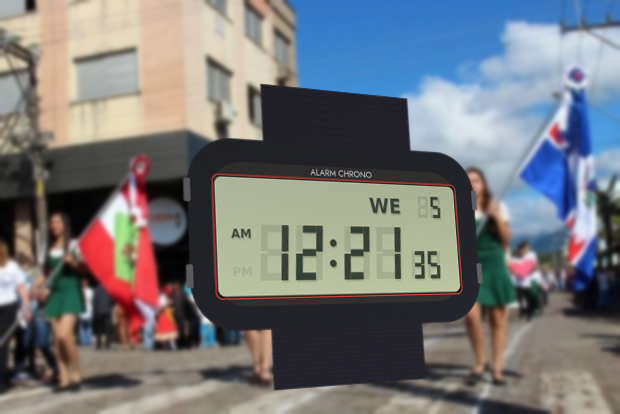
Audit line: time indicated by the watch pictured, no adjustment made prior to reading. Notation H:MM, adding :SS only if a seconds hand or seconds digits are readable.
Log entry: 12:21:35
